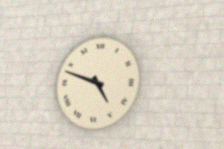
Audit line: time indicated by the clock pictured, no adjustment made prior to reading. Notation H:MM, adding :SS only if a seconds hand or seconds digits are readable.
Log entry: 4:48
